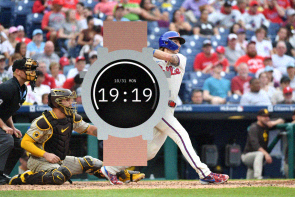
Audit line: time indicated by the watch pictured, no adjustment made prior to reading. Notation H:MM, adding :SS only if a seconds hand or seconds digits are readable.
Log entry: 19:19
